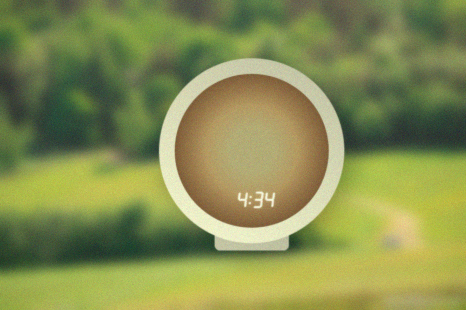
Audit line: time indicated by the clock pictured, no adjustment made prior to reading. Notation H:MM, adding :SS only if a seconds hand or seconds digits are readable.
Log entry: 4:34
